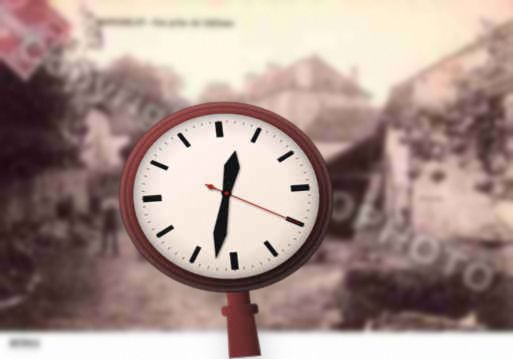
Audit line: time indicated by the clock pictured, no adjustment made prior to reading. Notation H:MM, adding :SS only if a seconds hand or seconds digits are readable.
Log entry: 12:32:20
